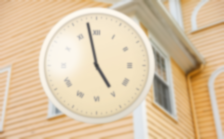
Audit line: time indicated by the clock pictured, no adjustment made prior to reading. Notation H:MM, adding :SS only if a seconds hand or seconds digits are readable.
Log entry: 4:58
